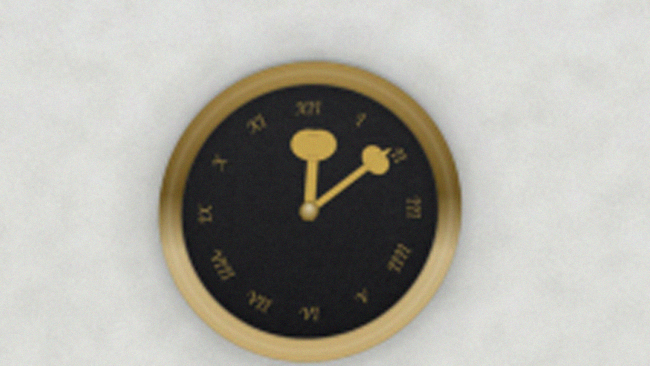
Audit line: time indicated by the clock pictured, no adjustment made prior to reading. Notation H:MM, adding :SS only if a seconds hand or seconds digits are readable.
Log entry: 12:09
